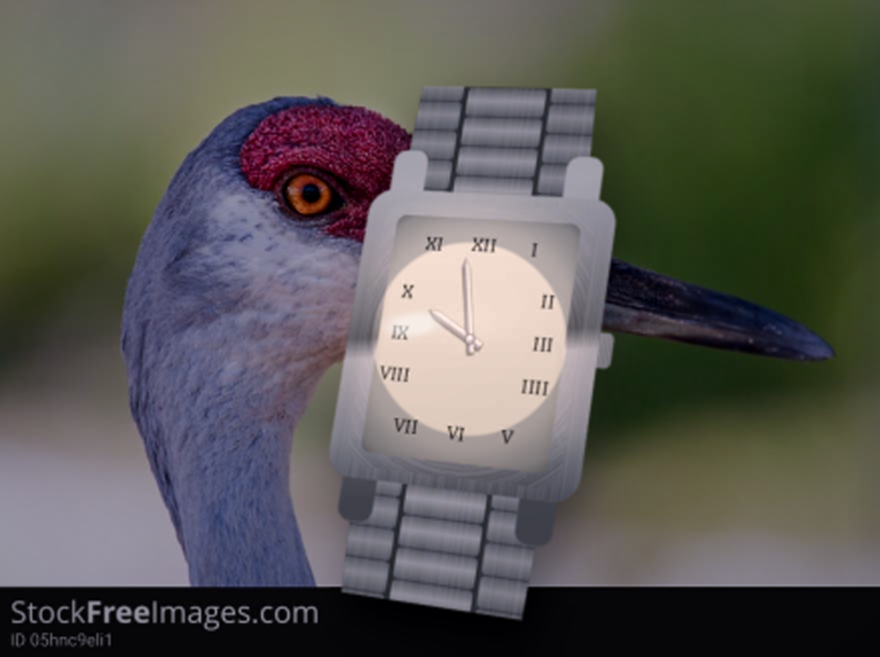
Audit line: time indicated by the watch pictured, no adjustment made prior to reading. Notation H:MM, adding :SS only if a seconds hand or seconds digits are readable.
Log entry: 9:58
